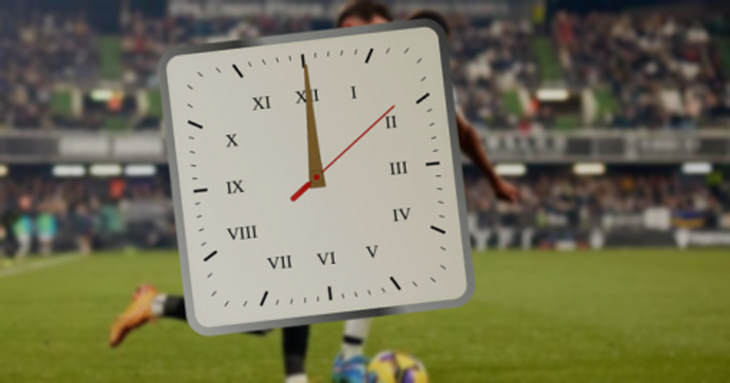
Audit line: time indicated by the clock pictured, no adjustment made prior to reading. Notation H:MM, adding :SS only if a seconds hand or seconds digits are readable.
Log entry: 12:00:09
